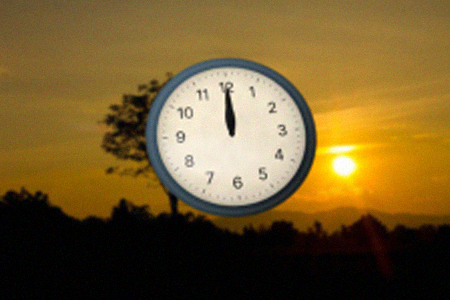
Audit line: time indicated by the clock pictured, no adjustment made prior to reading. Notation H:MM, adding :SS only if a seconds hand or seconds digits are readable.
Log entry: 12:00
